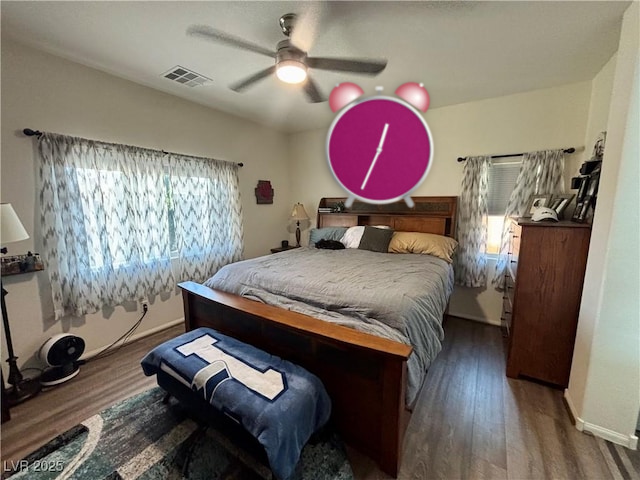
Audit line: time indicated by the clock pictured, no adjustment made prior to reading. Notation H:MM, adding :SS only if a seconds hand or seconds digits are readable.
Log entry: 12:34
